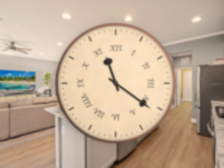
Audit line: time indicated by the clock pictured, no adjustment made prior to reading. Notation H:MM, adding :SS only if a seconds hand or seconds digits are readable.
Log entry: 11:21
